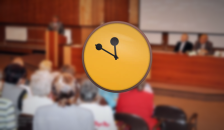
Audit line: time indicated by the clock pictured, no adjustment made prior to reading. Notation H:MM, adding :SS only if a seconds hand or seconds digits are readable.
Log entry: 11:50
